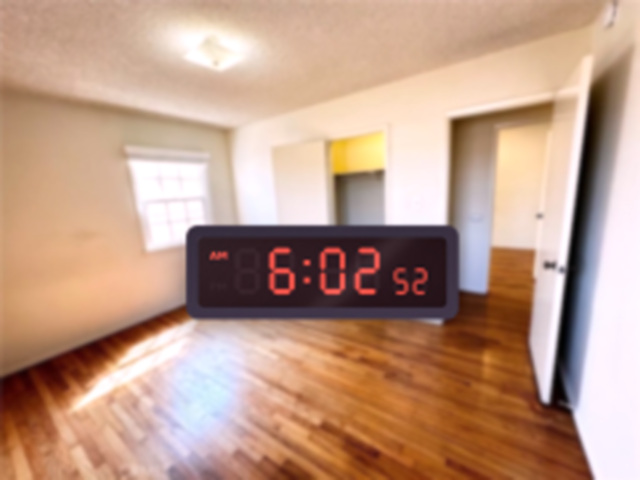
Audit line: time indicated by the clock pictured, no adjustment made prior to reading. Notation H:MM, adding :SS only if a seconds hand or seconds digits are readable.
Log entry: 6:02:52
